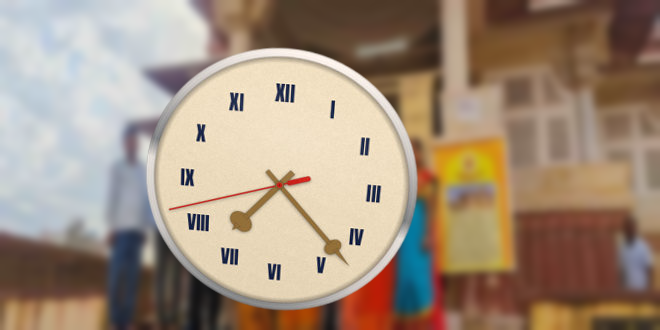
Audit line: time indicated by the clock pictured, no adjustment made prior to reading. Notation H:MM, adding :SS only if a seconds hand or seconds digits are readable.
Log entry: 7:22:42
